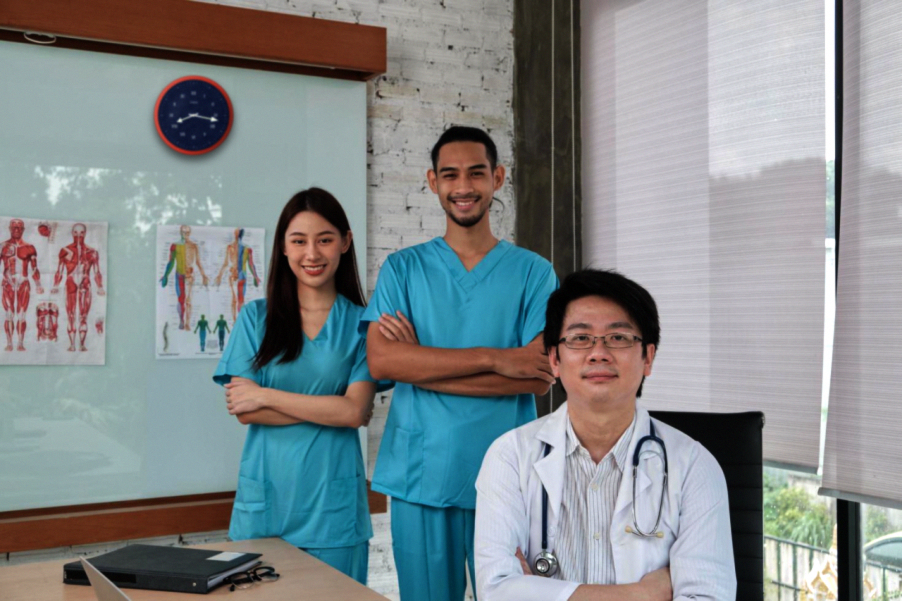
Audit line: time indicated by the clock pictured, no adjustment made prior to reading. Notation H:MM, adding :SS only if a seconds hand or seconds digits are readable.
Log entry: 8:17
